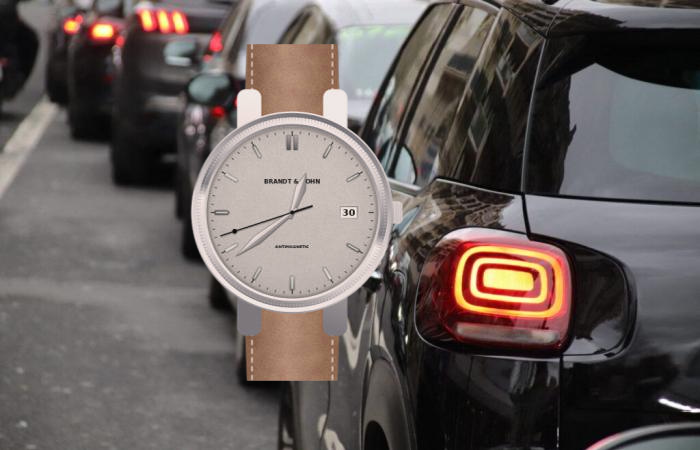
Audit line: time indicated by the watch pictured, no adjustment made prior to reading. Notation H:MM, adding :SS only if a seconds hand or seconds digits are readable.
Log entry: 12:38:42
